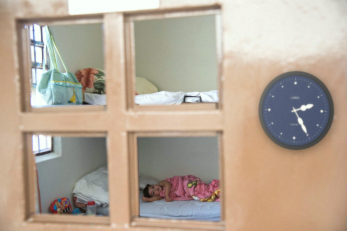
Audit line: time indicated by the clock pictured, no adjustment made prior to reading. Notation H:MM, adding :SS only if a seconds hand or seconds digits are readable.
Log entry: 2:25
